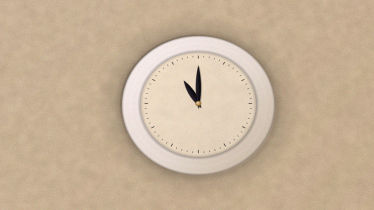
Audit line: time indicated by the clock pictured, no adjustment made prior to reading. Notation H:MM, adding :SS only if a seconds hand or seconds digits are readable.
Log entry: 11:00
